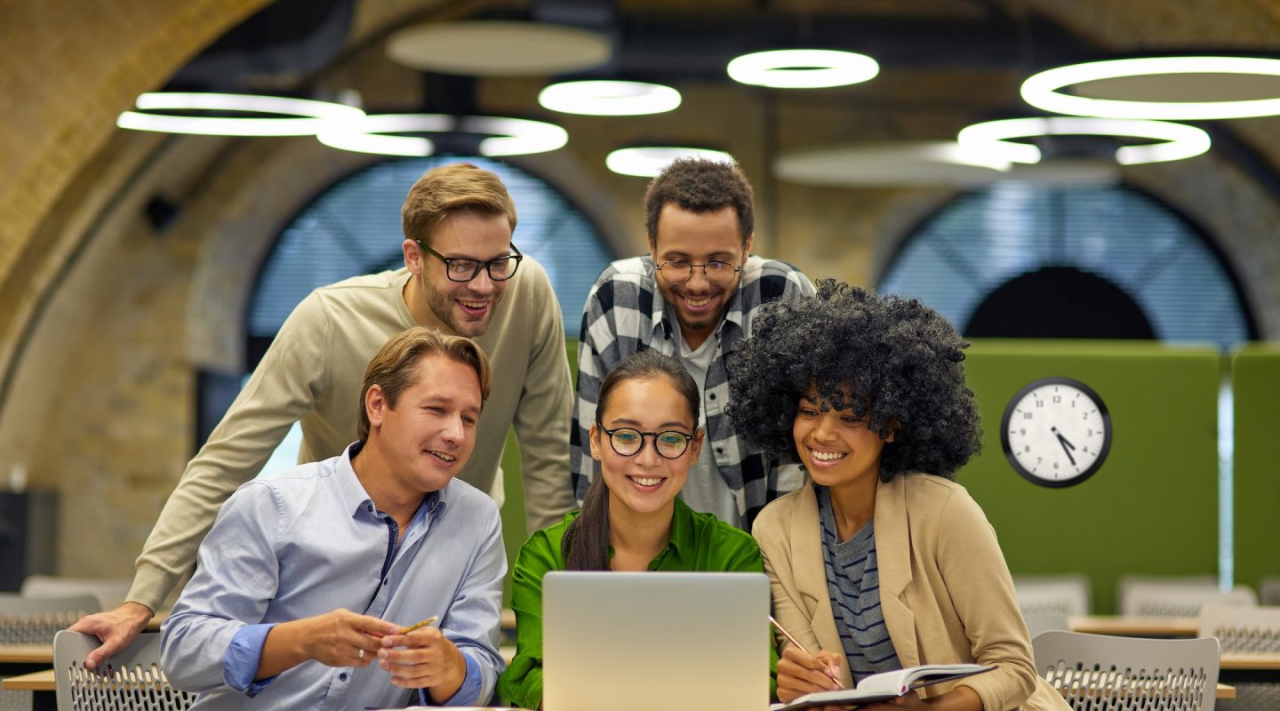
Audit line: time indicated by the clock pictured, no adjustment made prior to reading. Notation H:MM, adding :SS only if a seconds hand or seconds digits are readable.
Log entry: 4:25
